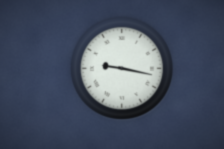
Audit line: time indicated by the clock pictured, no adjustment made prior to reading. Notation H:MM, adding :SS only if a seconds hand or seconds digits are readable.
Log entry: 9:17
